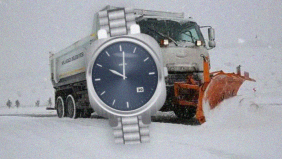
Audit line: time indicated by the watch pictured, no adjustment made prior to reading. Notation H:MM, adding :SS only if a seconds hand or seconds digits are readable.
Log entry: 10:01
